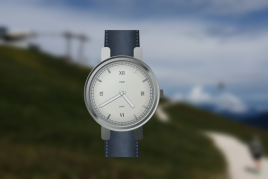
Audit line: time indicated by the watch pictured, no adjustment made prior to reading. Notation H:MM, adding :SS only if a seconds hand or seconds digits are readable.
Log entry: 4:40
